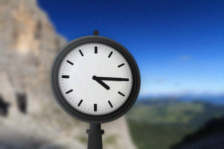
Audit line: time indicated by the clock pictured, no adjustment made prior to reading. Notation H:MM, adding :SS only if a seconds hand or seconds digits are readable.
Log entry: 4:15
